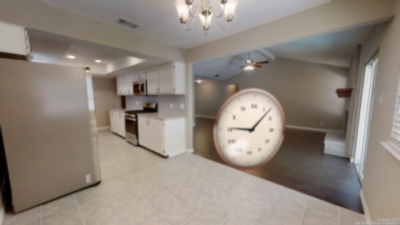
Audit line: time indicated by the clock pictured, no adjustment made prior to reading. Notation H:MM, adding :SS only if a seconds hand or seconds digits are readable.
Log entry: 9:07
